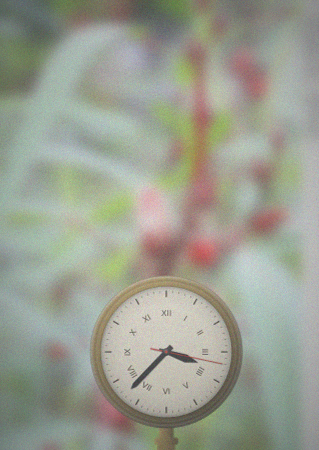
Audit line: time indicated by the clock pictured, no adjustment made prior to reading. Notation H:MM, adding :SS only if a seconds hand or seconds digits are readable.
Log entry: 3:37:17
